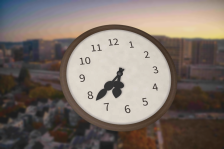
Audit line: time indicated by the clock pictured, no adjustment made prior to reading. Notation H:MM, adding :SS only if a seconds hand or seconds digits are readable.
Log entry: 6:38
